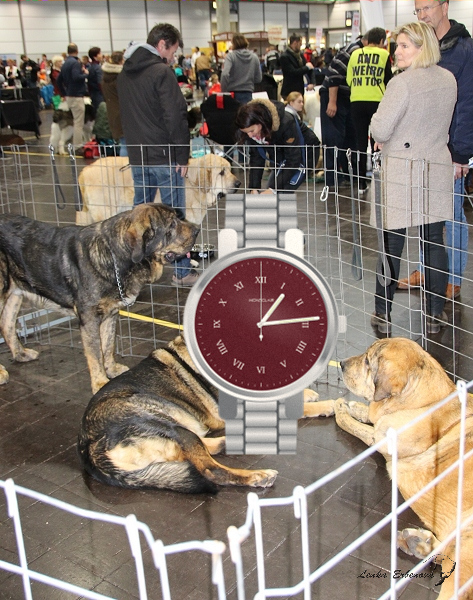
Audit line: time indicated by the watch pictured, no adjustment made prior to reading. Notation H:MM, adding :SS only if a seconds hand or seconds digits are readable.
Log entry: 1:14:00
